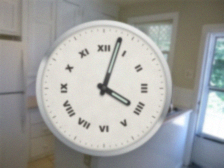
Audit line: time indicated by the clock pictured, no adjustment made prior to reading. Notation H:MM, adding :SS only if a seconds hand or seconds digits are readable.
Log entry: 4:03
